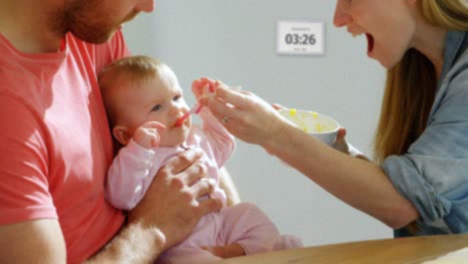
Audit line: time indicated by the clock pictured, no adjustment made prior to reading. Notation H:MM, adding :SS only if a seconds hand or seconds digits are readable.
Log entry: 3:26
